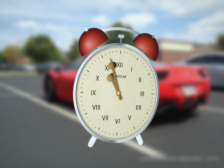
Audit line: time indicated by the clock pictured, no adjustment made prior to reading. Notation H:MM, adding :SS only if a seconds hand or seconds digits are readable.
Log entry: 10:57
